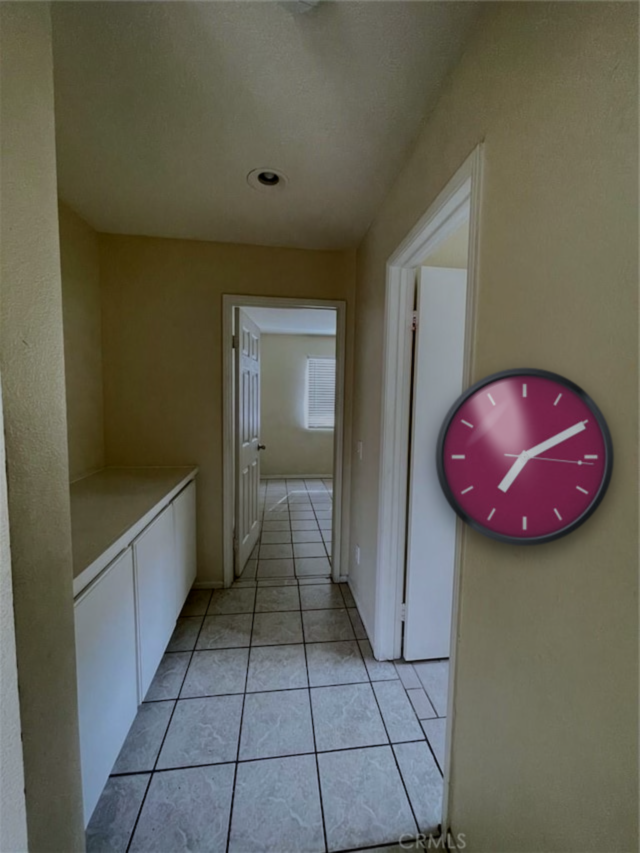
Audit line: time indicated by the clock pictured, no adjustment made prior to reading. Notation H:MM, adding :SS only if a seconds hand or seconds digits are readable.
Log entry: 7:10:16
